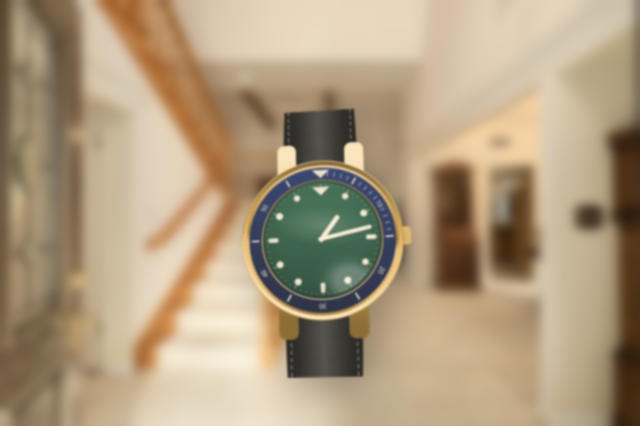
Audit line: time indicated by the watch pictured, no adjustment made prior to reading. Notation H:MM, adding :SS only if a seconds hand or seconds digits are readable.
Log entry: 1:13
